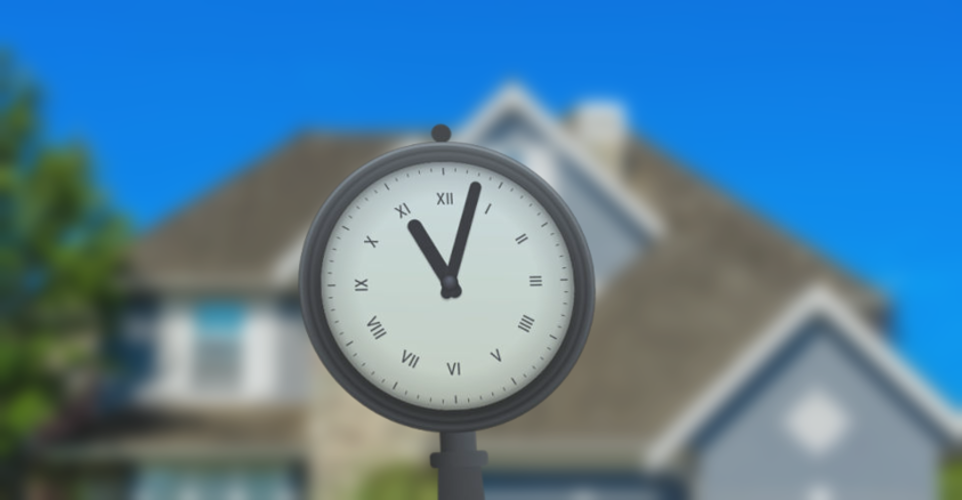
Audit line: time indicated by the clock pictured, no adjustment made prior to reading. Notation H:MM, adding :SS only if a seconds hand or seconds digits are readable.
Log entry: 11:03
